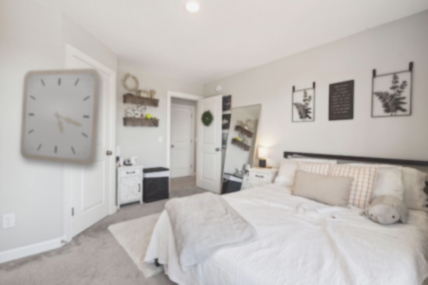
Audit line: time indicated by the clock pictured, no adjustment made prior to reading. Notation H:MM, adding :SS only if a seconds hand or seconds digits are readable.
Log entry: 5:18
